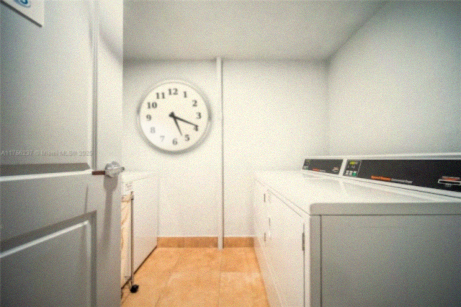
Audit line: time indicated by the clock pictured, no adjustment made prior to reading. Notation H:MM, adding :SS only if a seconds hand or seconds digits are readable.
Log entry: 5:19
